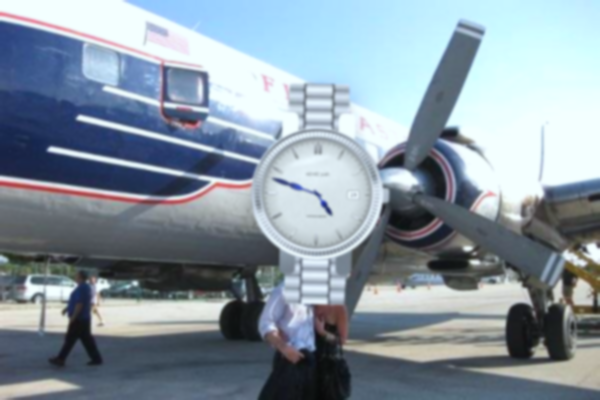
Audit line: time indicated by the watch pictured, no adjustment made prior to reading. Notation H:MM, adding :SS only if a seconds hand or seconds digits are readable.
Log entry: 4:48
